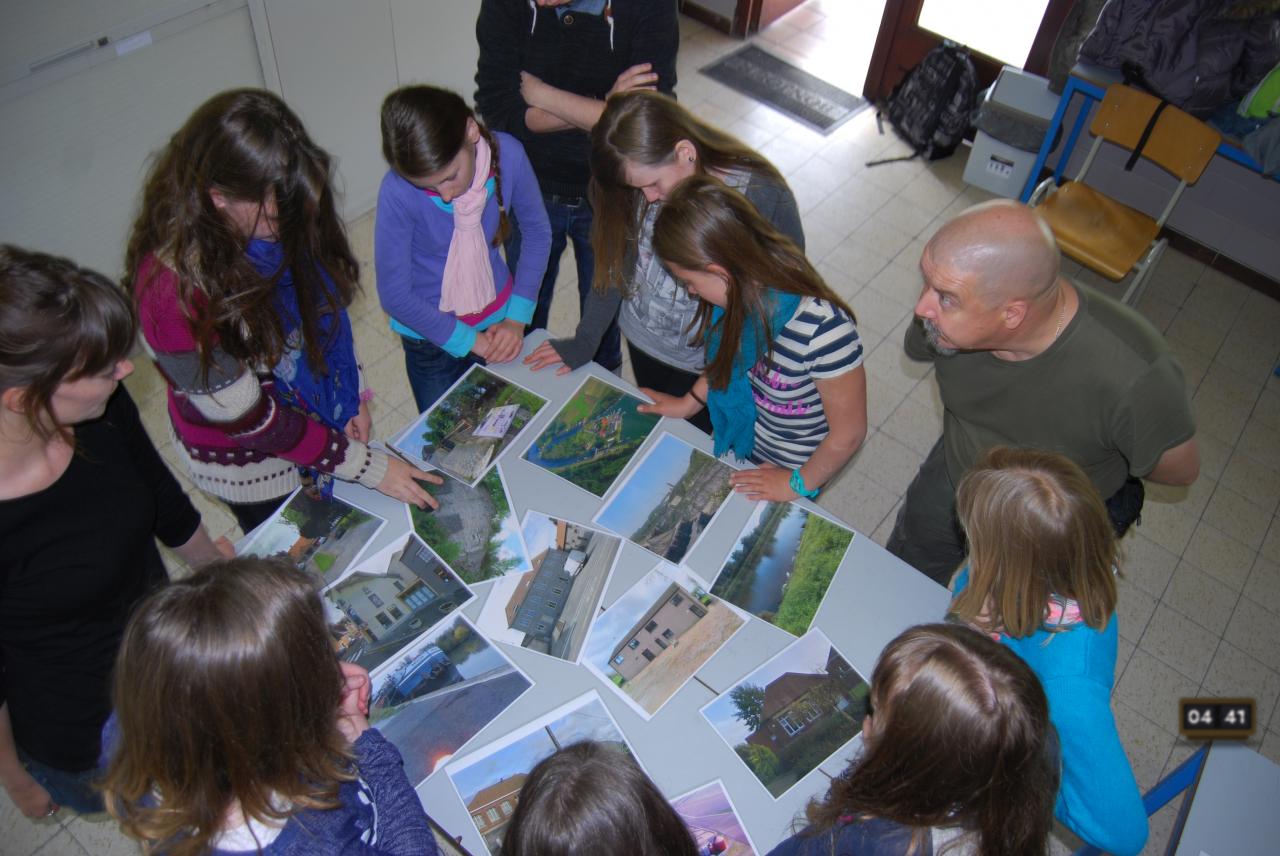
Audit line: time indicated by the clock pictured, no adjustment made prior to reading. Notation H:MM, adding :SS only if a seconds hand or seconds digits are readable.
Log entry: 4:41
